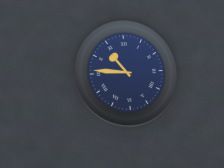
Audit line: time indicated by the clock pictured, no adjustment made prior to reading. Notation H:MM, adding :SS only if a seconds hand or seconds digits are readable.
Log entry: 10:46
